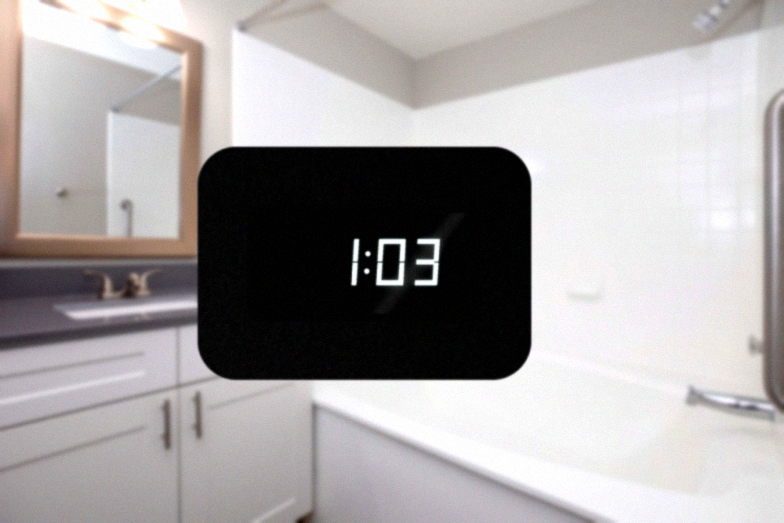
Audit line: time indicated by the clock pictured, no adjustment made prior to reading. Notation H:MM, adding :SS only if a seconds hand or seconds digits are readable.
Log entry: 1:03
